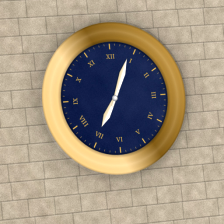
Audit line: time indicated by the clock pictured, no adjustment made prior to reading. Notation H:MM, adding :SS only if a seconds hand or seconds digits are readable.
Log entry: 7:04
